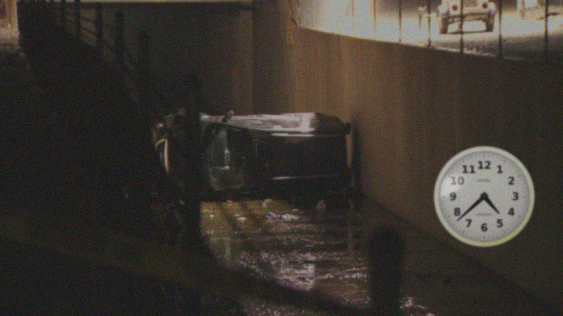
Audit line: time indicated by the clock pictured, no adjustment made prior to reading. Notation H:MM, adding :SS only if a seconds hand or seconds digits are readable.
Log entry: 4:38
